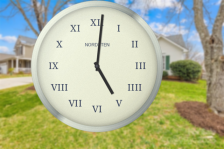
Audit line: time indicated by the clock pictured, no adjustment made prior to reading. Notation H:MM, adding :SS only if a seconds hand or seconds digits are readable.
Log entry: 5:01
